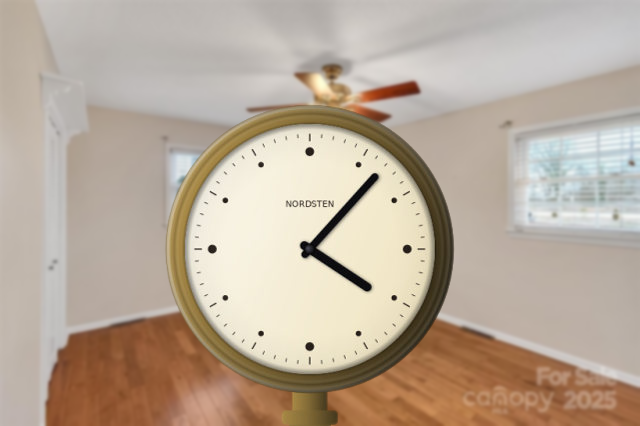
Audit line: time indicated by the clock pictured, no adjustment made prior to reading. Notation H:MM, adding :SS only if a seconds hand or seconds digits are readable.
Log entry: 4:07
